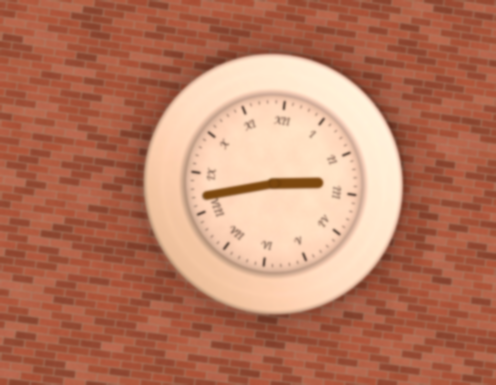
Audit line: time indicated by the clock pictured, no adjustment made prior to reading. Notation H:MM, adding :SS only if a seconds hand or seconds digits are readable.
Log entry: 2:42
